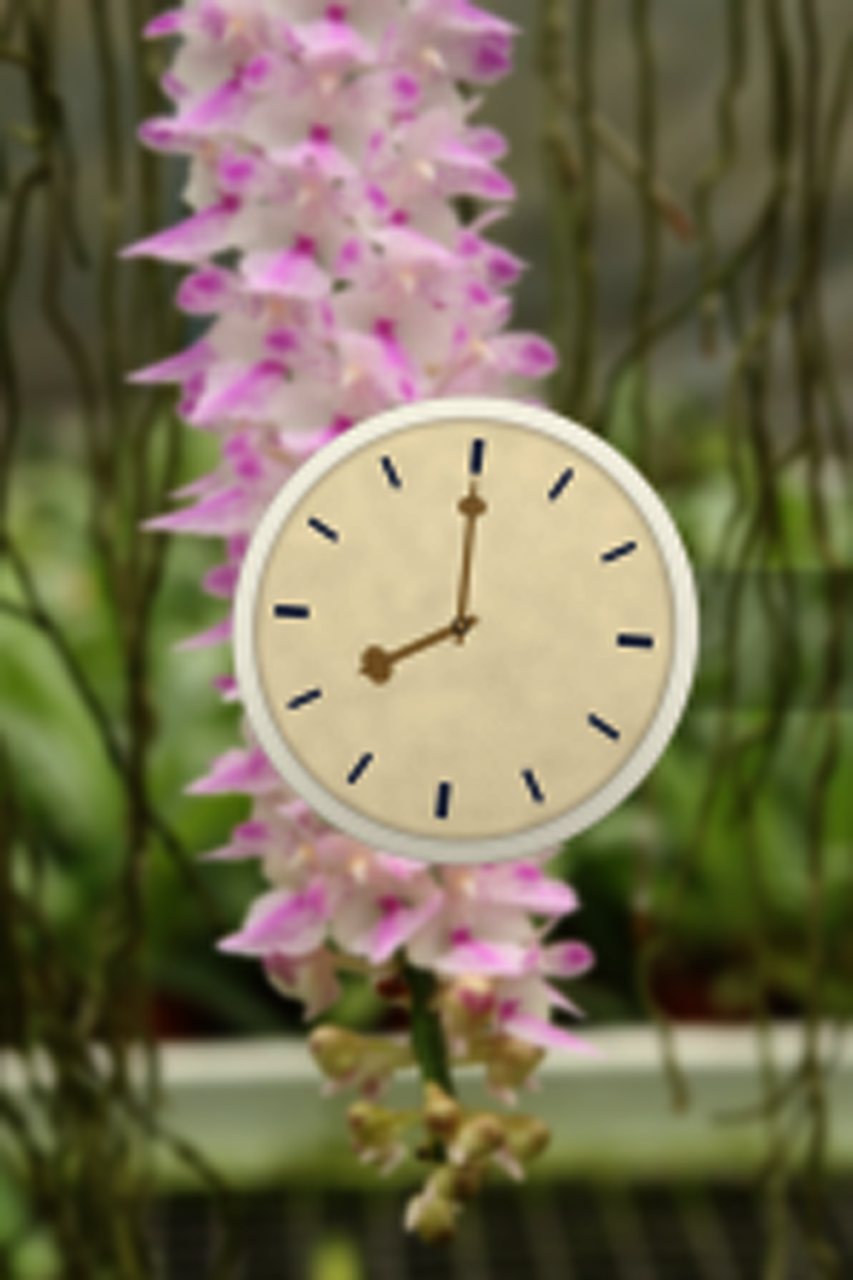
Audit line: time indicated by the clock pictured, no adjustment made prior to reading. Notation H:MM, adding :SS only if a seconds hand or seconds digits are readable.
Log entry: 8:00
